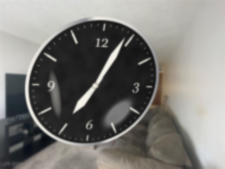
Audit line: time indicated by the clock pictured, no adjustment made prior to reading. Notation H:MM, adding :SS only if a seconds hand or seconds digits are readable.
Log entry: 7:04
